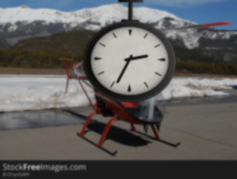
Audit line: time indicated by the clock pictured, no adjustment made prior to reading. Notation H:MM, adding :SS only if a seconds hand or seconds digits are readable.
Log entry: 2:34
